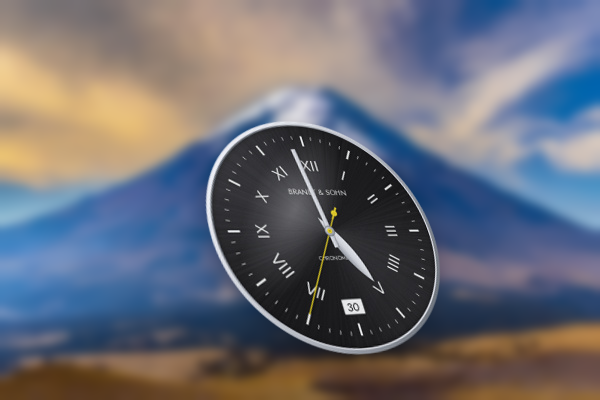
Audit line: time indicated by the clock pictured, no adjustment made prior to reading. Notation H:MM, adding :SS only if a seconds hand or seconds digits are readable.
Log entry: 4:58:35
